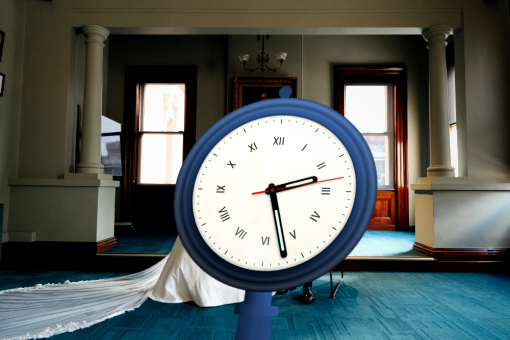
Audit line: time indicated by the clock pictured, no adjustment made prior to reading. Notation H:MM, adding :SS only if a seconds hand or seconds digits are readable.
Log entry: 2:27:13
